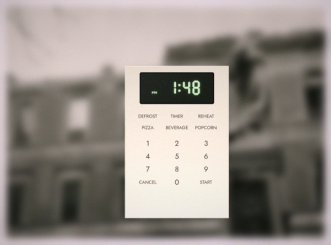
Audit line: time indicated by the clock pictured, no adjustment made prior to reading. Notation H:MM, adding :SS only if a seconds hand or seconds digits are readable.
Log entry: 1:48
